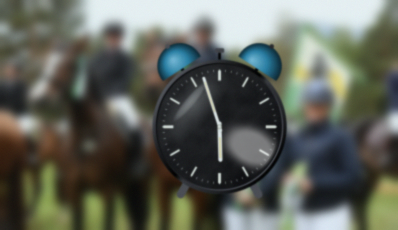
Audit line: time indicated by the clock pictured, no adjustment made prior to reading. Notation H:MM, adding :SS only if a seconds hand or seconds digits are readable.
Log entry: 5:57
